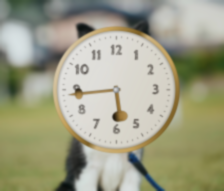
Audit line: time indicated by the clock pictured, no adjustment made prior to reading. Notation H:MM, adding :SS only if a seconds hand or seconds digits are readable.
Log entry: 5:44
